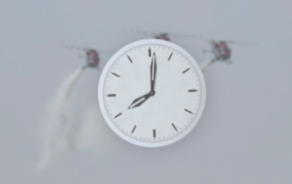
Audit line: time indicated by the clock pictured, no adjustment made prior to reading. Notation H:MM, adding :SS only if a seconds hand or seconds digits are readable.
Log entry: 8:01
